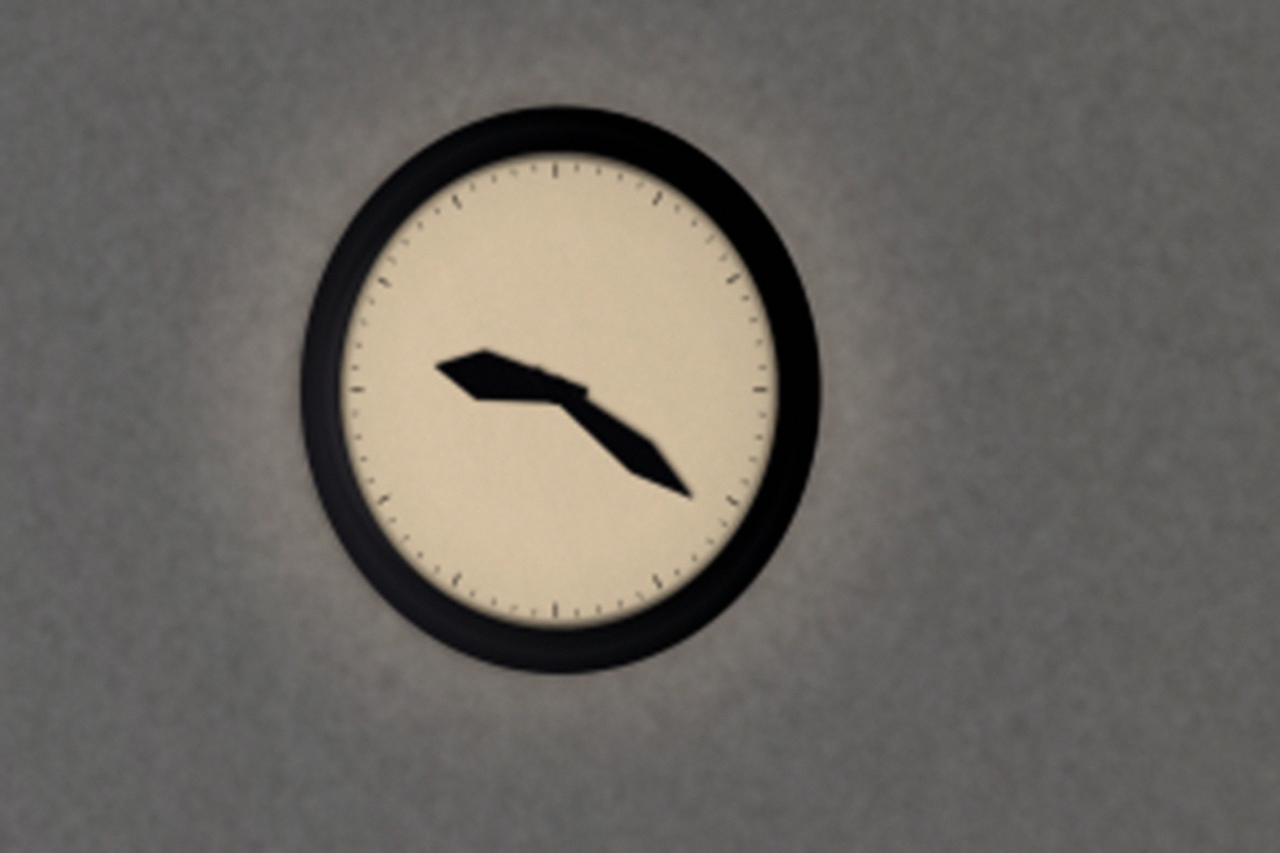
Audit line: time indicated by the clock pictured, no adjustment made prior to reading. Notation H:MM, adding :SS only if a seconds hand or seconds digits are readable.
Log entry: 9:21
